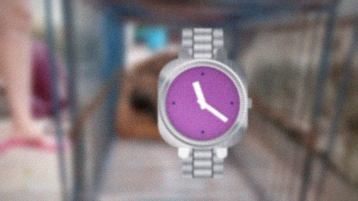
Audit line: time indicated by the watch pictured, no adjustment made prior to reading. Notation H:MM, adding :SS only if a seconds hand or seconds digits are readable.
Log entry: 11:21
